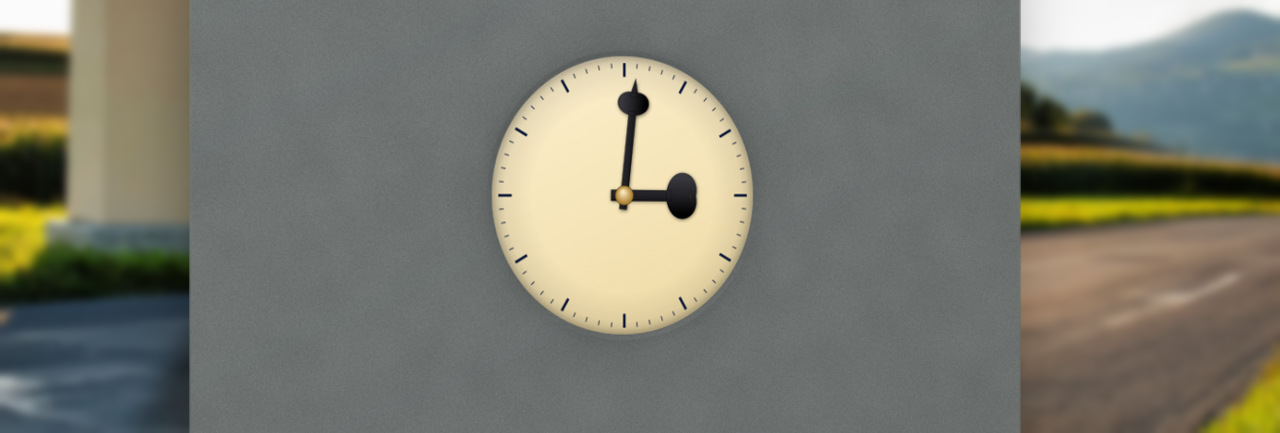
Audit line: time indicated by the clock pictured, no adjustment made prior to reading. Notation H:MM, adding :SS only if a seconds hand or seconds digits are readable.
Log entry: 3:01
